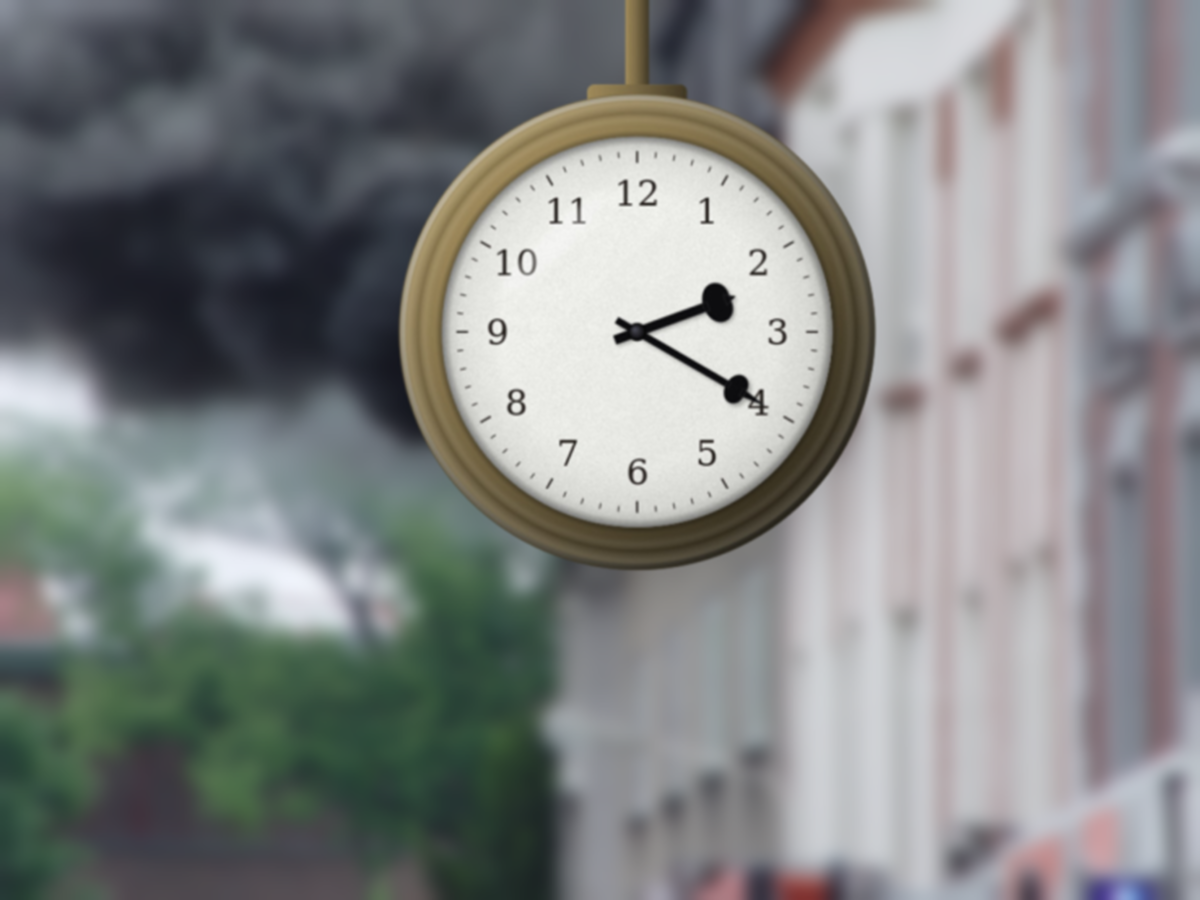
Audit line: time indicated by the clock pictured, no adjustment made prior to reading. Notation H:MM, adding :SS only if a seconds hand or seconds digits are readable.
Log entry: 2:20
